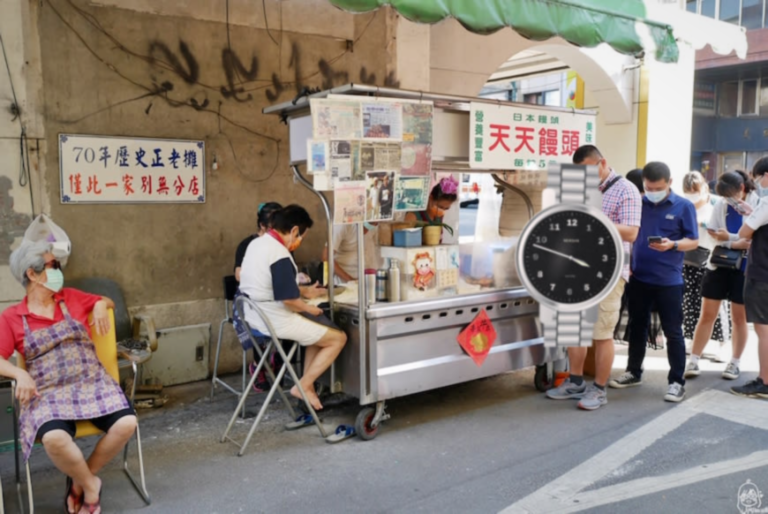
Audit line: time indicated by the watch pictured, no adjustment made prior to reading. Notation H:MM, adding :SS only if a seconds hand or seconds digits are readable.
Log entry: 3:48
